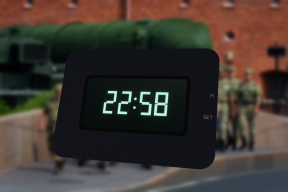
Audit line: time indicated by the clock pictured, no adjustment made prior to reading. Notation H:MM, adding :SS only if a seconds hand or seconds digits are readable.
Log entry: 22:58
